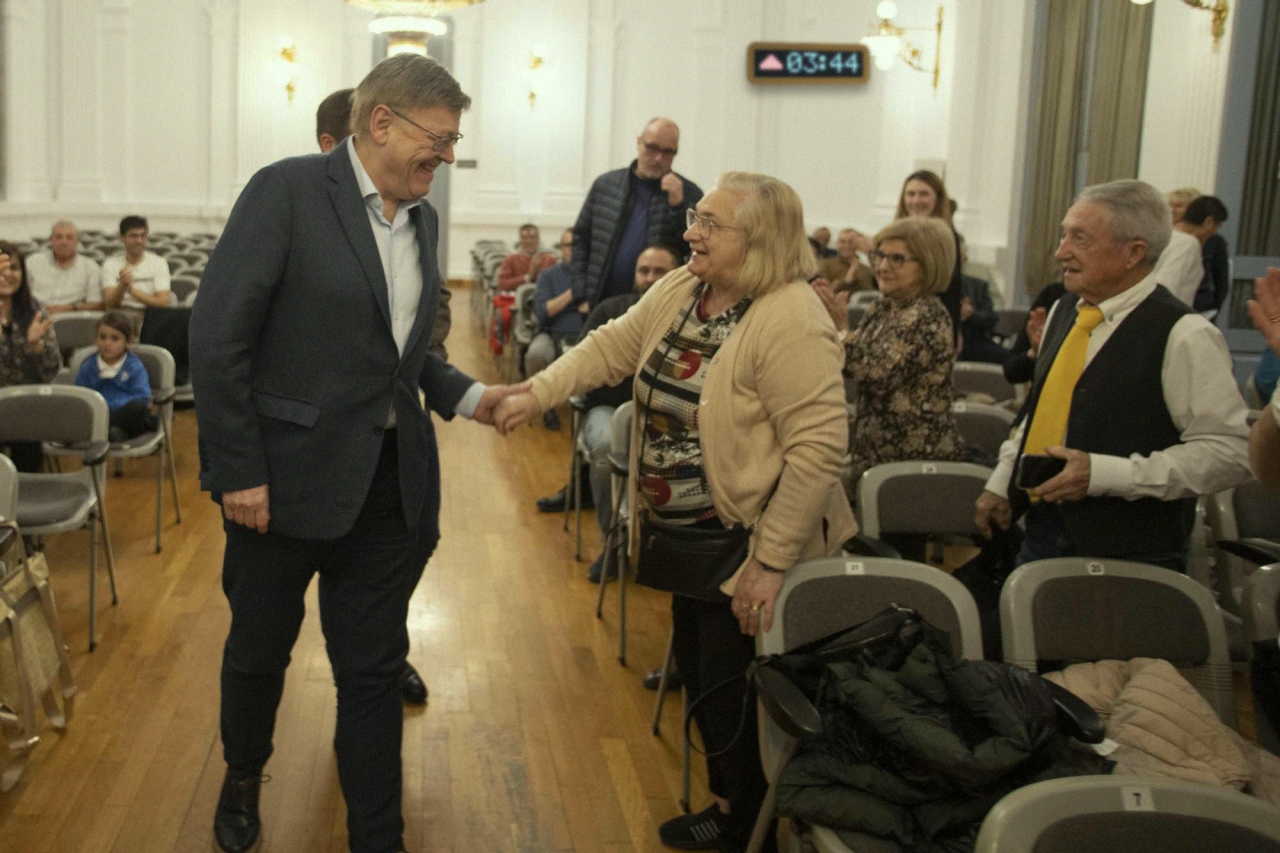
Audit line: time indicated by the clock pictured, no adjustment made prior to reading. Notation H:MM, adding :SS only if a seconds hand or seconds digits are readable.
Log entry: 3:44
